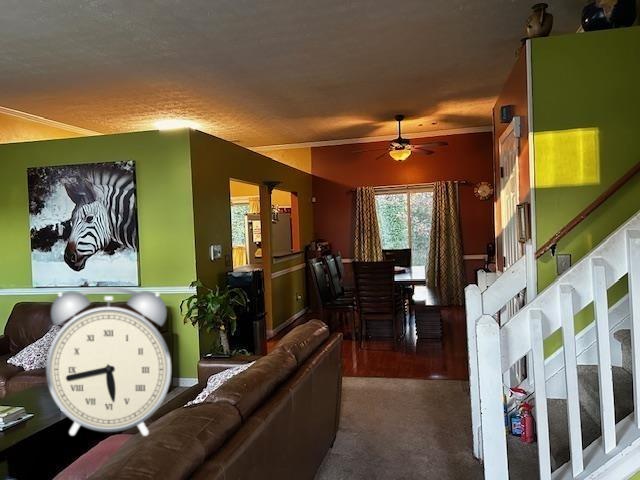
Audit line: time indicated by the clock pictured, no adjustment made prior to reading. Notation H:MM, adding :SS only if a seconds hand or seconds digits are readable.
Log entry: 5:43
